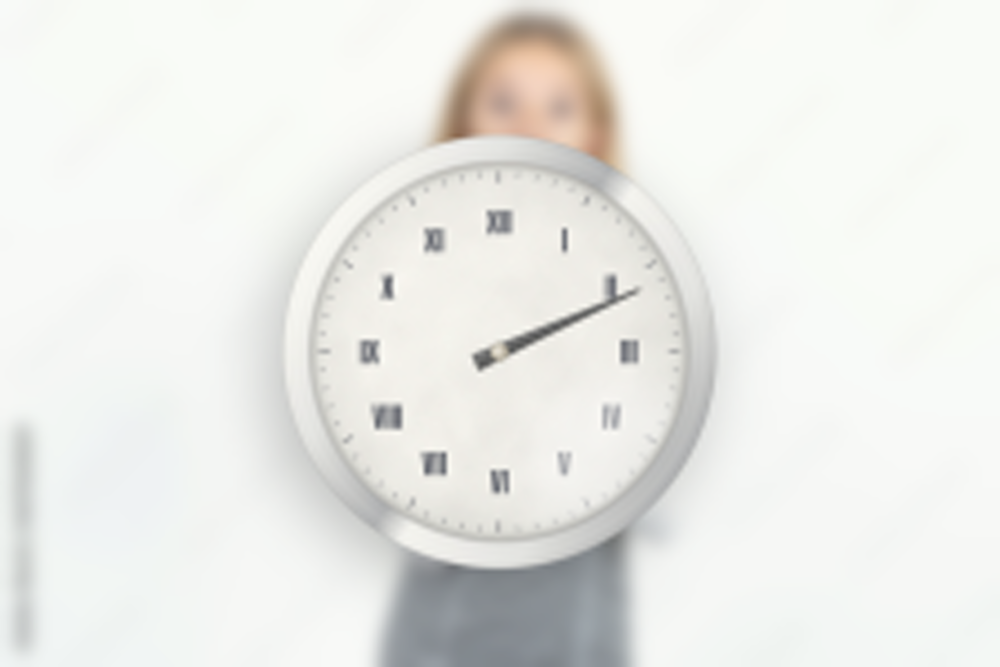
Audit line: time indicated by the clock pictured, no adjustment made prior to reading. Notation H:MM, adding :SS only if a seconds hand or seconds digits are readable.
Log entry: 2:11
